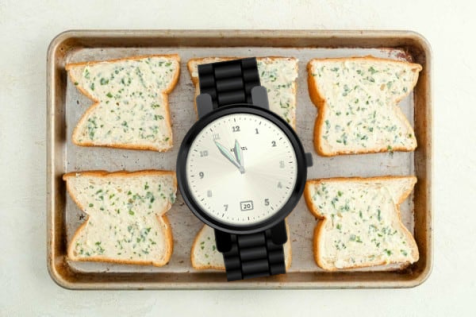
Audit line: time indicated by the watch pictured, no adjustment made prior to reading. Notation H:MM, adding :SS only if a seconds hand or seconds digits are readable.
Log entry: 11:54
